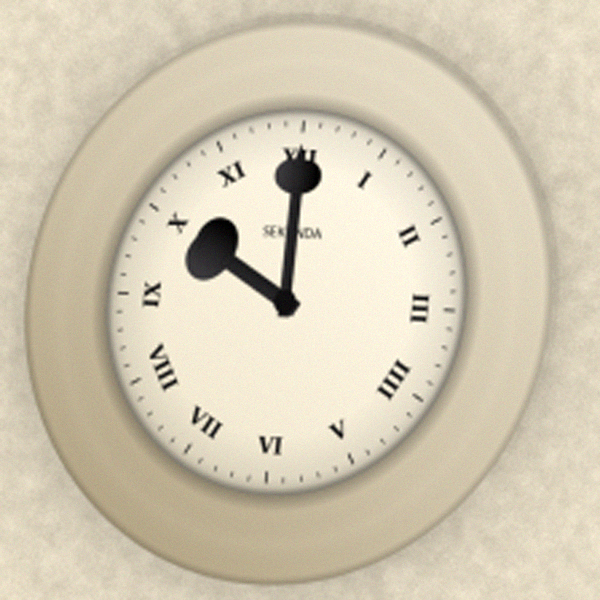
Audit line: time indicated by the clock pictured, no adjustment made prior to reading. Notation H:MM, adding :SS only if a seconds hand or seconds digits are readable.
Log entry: 10:00
